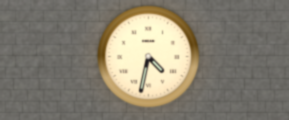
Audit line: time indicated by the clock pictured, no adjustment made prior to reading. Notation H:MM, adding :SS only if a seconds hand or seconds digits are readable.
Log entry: 4:32
